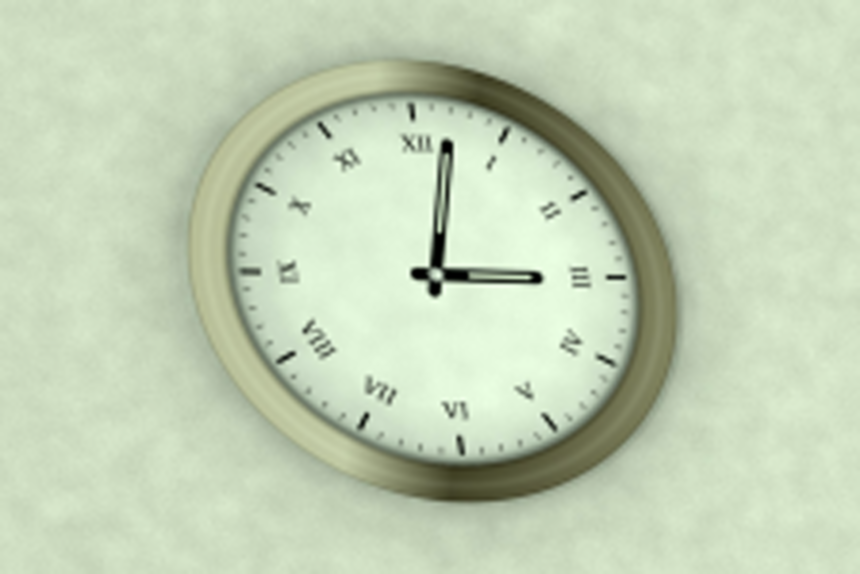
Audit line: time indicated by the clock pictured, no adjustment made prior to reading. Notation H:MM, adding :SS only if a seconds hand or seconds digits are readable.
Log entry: 3:02
